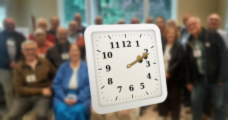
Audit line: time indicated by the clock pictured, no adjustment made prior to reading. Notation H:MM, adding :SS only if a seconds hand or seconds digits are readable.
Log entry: 2:11
